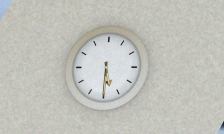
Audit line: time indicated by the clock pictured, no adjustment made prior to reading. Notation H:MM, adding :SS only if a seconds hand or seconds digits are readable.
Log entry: 5:30
